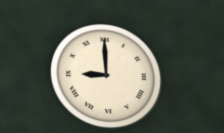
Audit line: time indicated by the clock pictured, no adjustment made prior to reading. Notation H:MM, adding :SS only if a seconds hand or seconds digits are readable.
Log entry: 9:00
